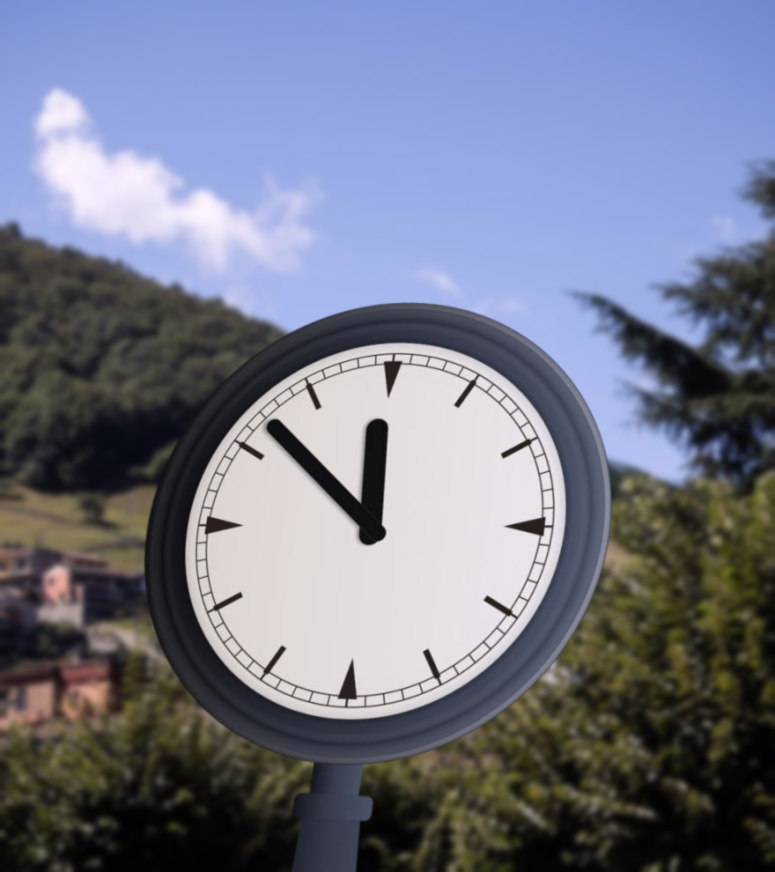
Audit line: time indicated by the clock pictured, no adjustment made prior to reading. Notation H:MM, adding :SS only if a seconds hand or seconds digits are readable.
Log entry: 11:52
